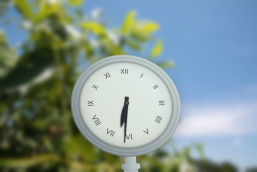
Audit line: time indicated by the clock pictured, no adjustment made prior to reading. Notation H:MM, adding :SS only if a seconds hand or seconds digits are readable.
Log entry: 6:31
